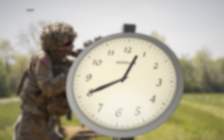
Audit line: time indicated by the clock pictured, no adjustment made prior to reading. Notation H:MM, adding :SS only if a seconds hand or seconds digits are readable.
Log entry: 12:40
